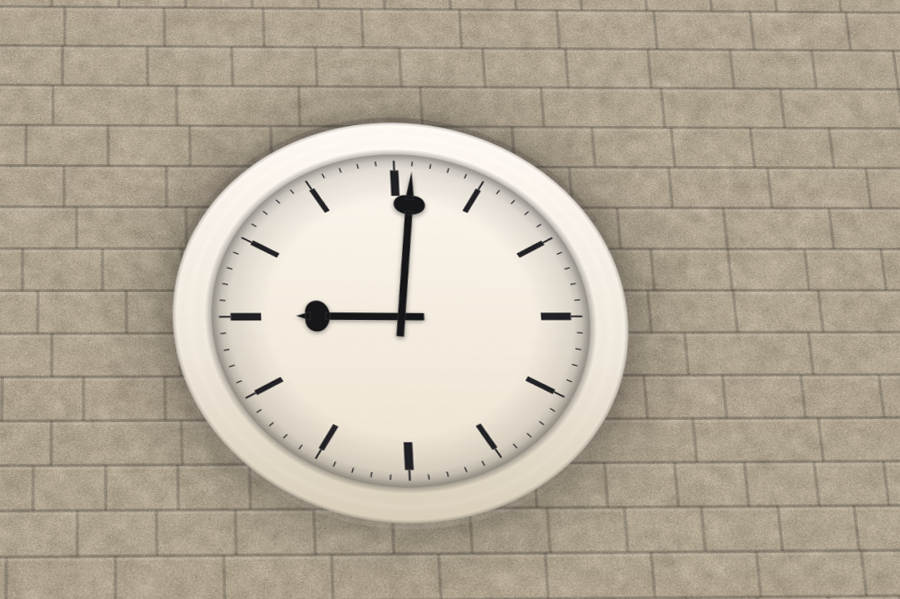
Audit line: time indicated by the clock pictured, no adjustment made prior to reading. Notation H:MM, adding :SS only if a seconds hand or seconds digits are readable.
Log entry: 9:01
